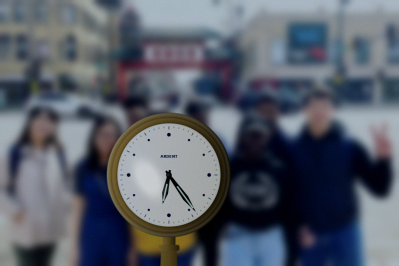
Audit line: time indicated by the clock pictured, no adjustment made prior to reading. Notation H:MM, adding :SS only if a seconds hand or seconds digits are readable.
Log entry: 6:24
